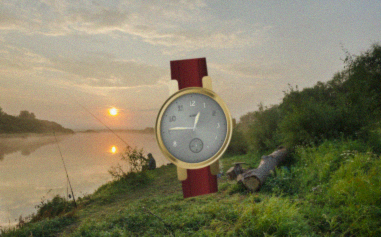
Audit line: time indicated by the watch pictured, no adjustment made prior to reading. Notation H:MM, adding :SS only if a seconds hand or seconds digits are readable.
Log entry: 12:46
